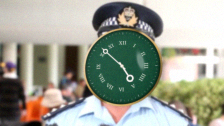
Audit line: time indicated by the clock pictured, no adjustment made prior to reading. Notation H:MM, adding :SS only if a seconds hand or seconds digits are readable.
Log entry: 4:52
